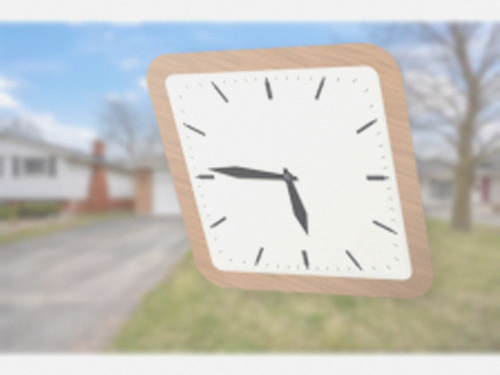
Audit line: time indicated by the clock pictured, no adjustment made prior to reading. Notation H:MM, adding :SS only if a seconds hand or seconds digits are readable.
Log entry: 5:46
